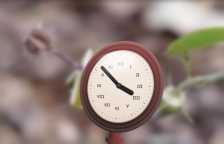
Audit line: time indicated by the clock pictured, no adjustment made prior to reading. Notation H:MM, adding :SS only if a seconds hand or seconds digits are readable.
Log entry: 3:52
